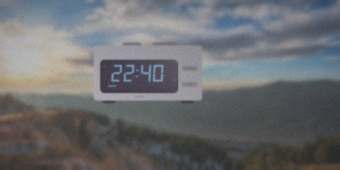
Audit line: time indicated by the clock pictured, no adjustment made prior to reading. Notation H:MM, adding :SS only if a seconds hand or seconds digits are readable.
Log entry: 22:40
